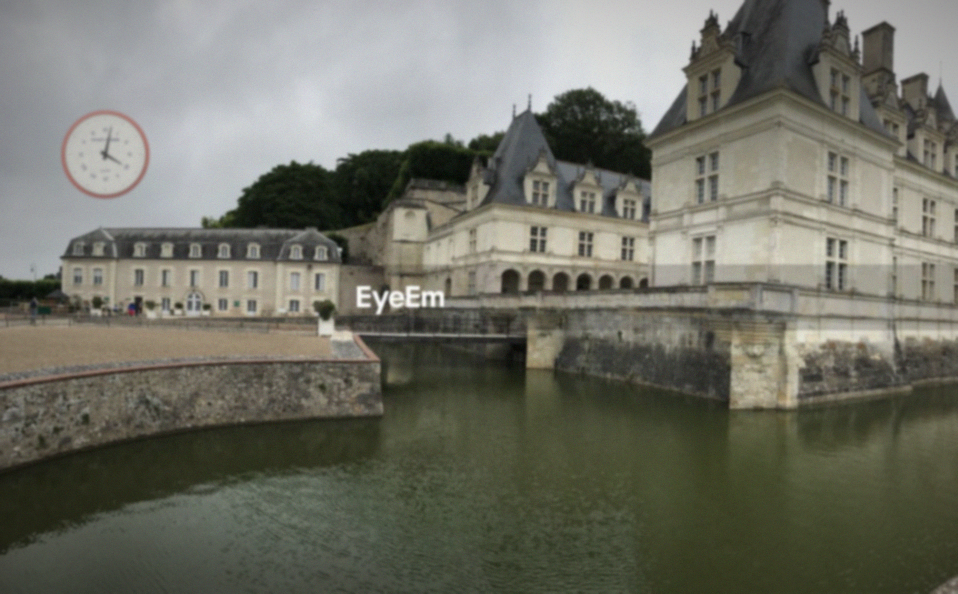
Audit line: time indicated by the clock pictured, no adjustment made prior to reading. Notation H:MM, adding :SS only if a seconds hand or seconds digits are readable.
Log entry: 4:02
